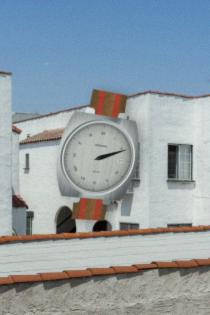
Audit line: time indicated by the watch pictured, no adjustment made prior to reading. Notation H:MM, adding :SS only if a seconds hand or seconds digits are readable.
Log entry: 2:11
